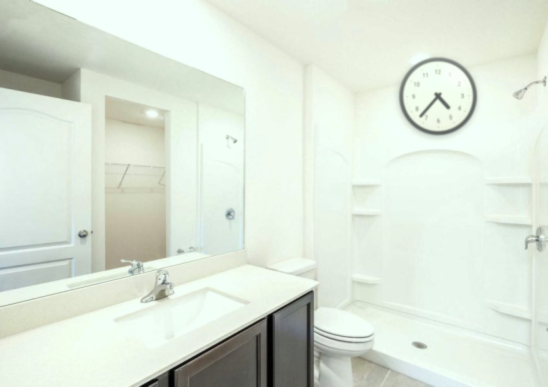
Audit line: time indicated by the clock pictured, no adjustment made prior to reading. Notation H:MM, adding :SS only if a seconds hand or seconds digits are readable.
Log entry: 4:37
